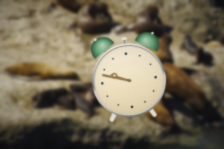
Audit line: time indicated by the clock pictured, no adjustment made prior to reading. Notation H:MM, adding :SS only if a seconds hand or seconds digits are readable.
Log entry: 9:48
